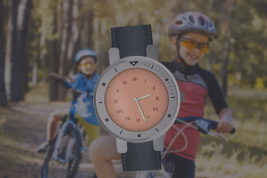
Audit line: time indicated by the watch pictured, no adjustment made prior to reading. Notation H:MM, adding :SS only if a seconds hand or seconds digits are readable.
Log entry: 2:27
